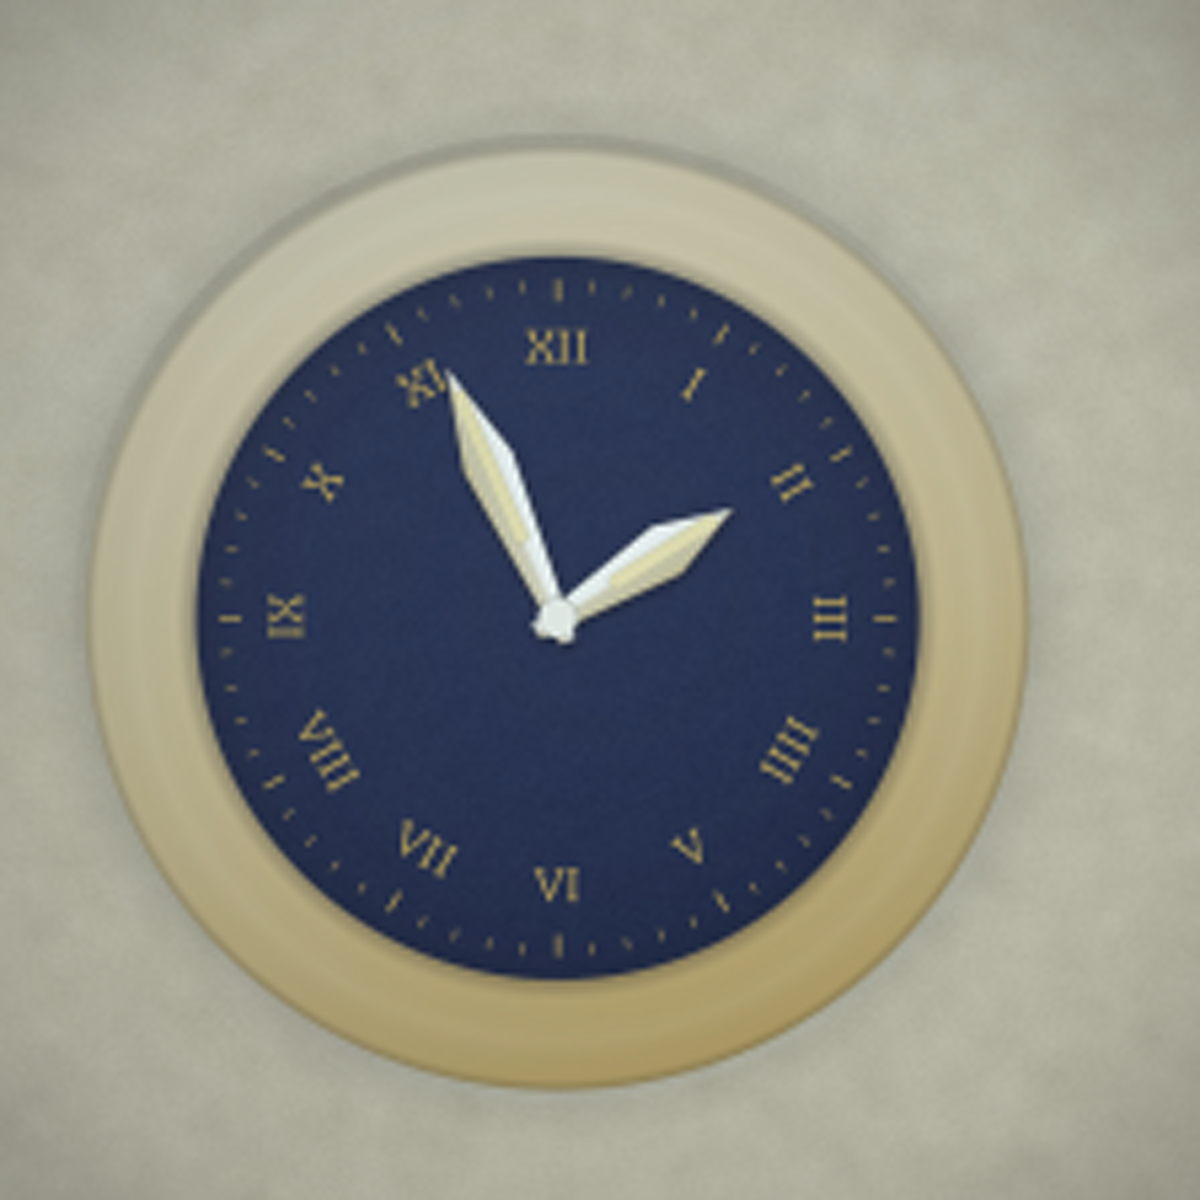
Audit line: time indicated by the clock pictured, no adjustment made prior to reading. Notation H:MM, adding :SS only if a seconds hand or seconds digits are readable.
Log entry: 1:56
